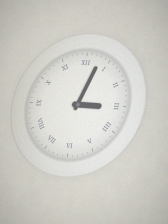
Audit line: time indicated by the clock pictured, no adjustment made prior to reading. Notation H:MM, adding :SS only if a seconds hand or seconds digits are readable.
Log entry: 3:03
